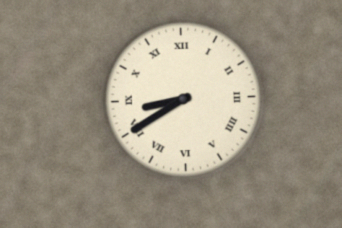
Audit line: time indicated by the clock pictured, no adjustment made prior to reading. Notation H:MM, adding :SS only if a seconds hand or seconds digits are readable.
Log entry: 8:40
